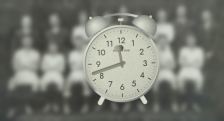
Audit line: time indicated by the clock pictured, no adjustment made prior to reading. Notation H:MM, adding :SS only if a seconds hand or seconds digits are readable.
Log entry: 11:42
